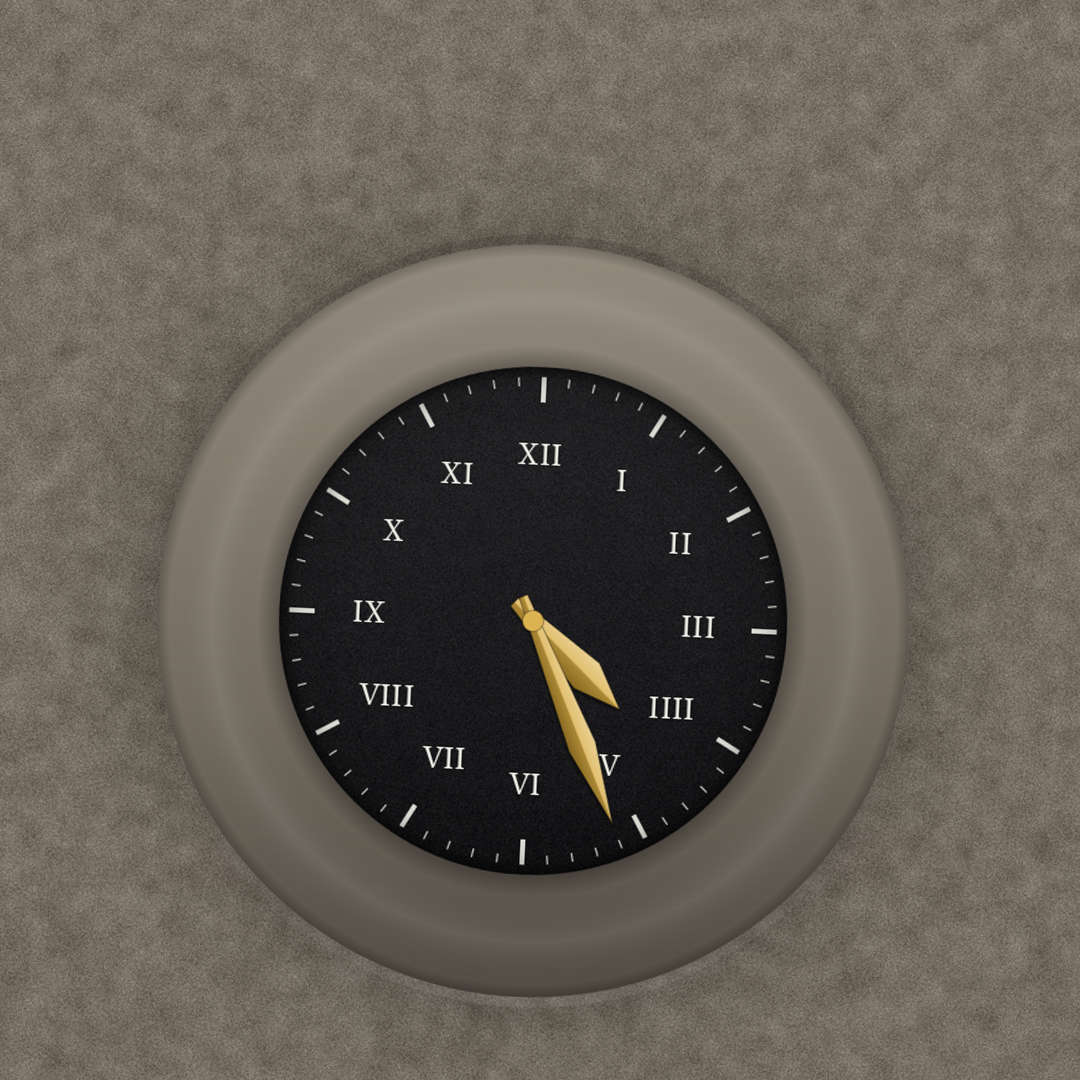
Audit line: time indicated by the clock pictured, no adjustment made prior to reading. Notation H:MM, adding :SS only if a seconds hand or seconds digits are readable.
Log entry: 4:26
